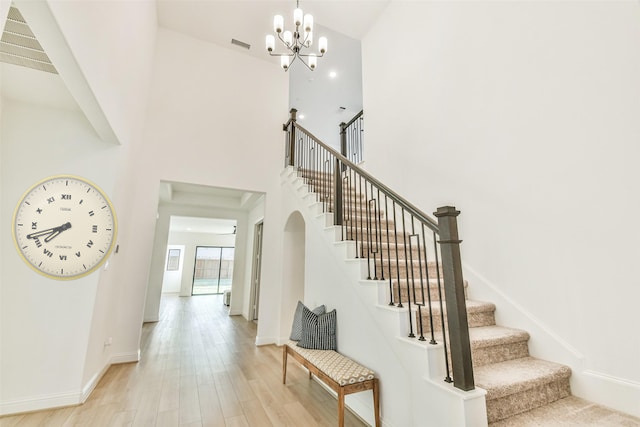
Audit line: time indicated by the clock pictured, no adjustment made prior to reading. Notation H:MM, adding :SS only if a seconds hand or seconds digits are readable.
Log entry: 7:42
